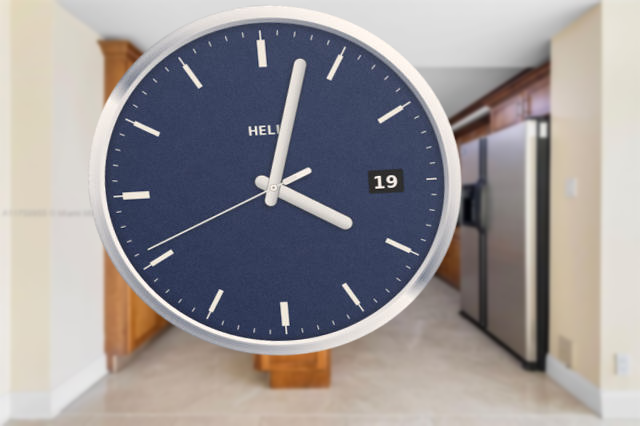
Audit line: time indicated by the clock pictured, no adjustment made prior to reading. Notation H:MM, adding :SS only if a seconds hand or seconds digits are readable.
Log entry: 4:02:41
